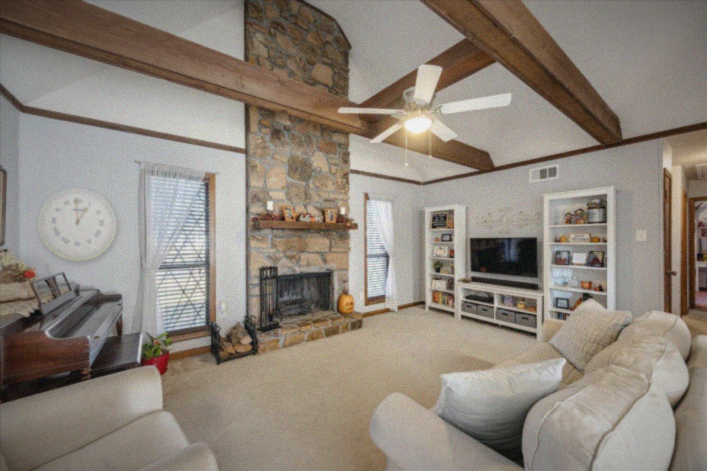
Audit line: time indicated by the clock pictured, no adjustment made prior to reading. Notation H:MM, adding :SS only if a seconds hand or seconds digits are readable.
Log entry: 12:59
